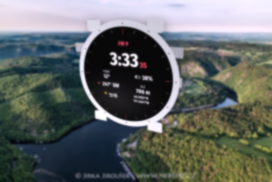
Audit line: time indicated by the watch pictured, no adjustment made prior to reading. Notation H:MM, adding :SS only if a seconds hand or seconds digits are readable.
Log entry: 3:33
